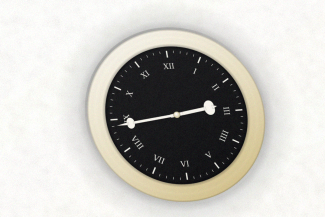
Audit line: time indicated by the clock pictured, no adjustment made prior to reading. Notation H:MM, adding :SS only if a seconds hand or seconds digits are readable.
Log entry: 2:44
